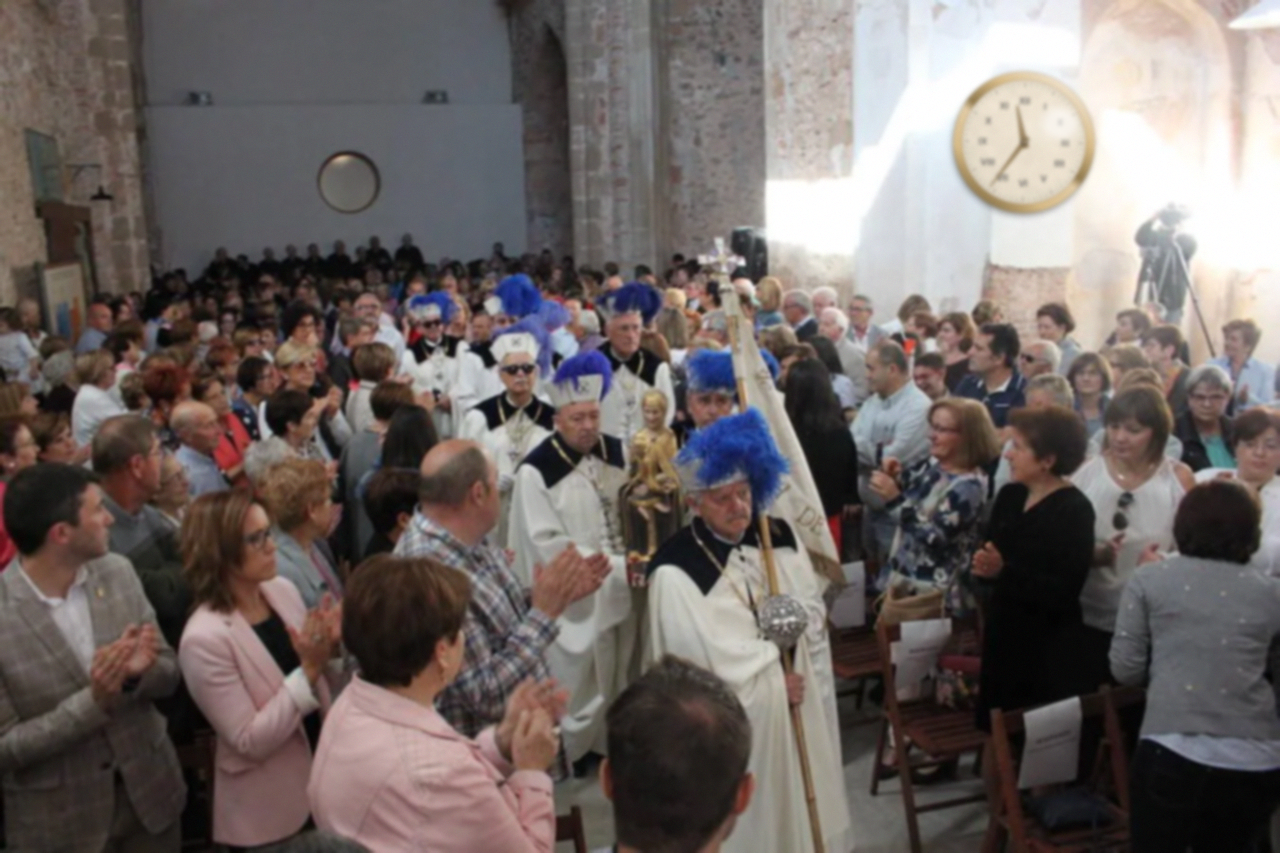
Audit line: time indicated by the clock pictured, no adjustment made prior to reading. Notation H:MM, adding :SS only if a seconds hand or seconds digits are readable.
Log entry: 11:36
